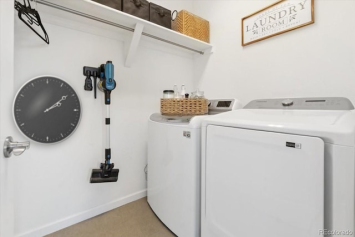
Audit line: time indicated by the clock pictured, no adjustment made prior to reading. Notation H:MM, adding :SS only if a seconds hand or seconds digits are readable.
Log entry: 2:09
